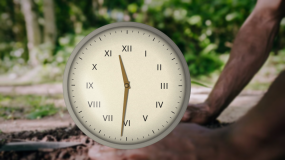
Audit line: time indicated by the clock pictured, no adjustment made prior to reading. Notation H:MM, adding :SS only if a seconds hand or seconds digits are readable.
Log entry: 11:31
